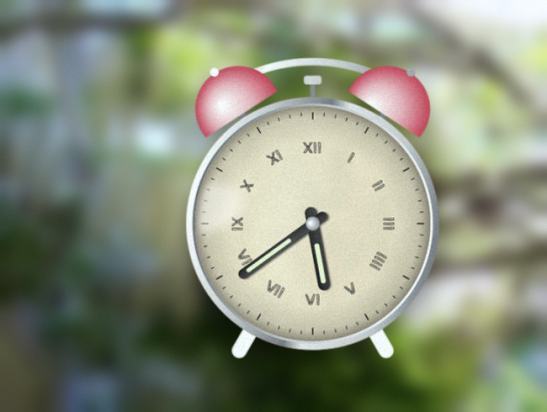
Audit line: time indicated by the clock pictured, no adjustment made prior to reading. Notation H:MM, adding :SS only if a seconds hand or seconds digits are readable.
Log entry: 5:39
